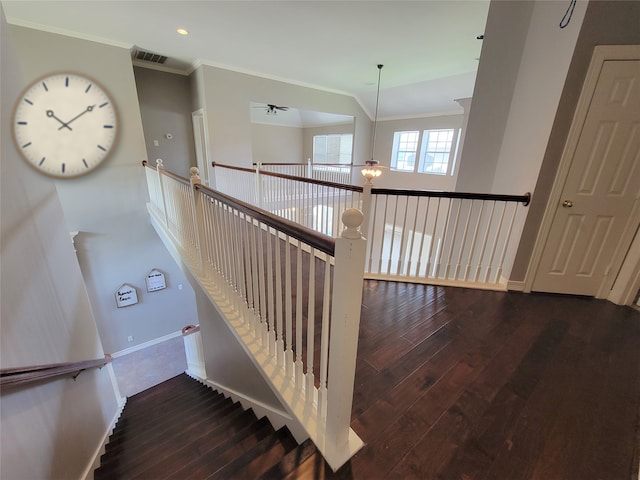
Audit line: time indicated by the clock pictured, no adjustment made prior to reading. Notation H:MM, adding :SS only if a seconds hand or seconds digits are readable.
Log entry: 10:09
